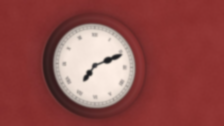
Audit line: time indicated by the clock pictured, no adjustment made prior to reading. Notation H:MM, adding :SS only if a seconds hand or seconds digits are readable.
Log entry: 7:11
